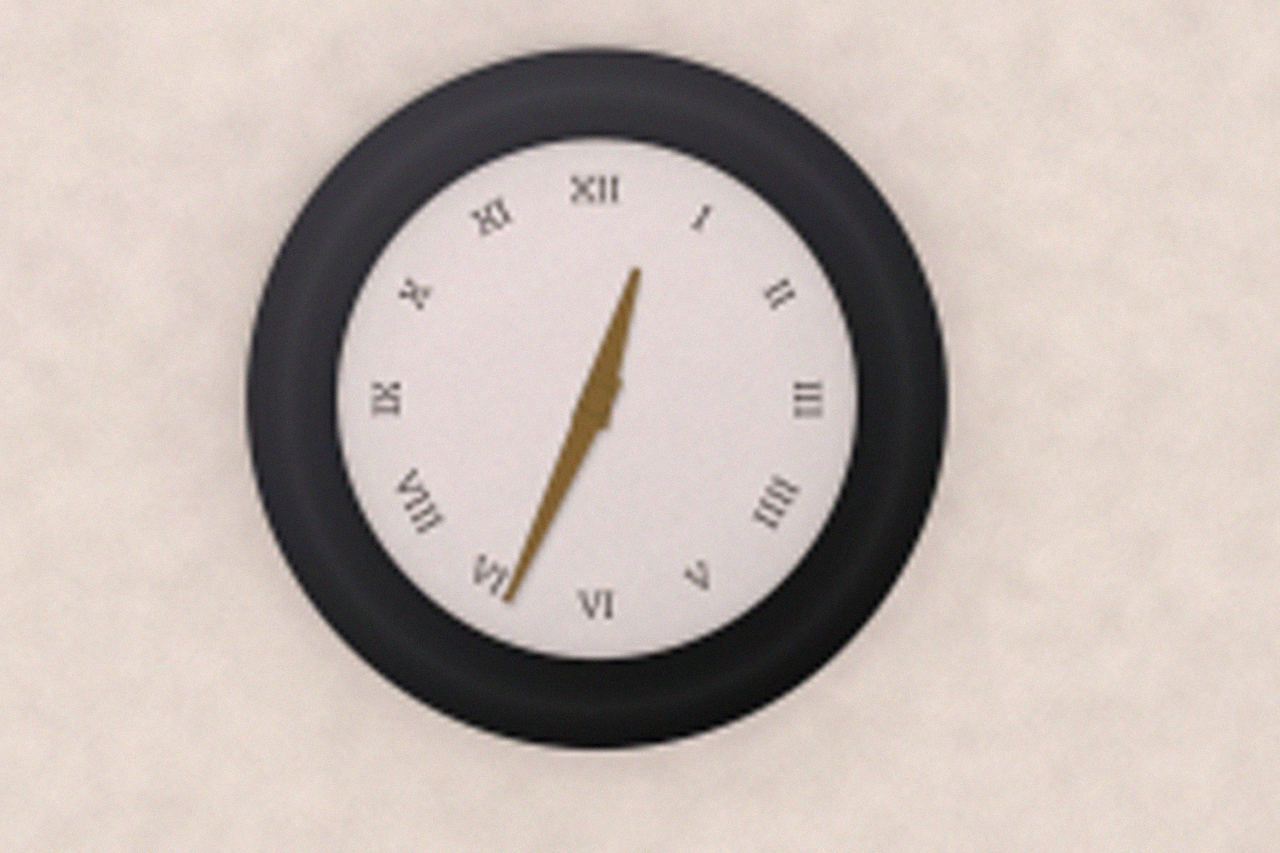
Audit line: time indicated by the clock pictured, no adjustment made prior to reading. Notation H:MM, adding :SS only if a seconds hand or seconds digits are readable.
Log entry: 12:34
